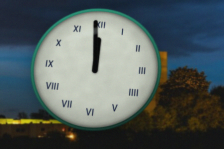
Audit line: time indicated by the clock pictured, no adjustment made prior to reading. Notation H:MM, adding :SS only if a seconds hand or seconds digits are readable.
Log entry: 11:59
